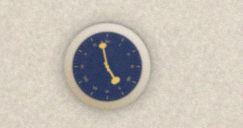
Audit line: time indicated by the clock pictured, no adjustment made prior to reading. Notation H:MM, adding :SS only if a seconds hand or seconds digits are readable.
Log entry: 4:58
